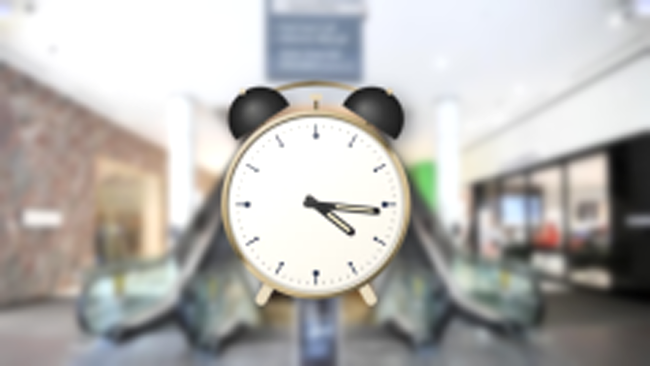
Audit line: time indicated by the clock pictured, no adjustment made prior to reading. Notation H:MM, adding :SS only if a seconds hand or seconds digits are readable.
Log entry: 4:16
